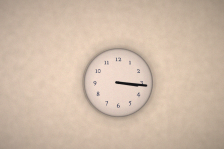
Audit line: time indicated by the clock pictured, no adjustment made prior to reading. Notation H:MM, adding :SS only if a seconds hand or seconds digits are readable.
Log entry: 3:16
